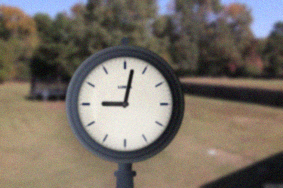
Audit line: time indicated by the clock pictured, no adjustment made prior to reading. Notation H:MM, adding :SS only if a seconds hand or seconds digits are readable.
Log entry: 9:02
